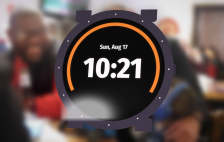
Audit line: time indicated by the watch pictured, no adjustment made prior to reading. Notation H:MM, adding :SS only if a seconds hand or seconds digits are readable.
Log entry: 10:21
